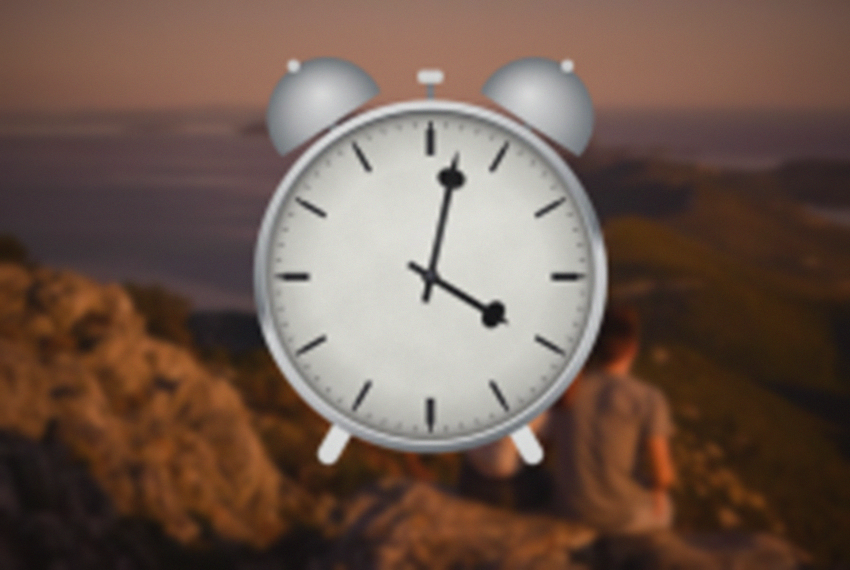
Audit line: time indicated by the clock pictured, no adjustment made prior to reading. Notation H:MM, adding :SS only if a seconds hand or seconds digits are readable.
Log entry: 4:02
